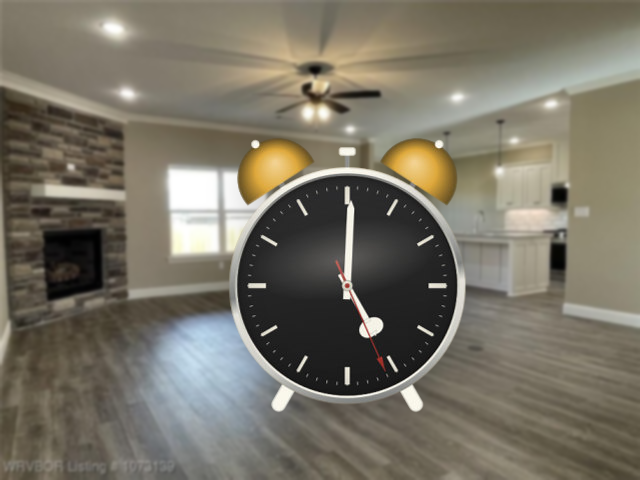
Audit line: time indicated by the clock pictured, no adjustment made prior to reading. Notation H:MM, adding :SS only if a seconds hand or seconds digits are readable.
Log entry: 5:00:26
